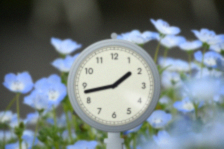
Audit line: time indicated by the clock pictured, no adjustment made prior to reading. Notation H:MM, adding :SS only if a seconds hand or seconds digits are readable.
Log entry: 1:43
